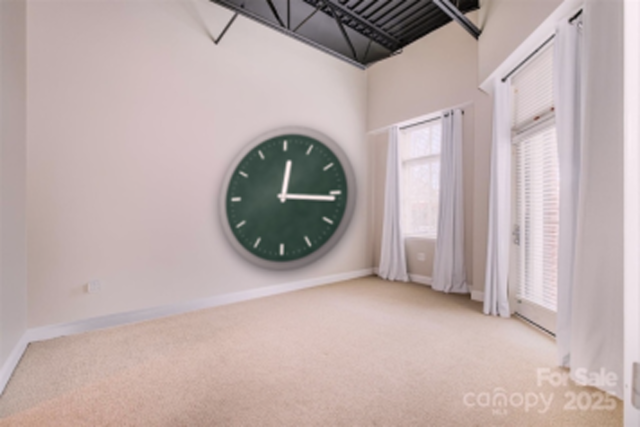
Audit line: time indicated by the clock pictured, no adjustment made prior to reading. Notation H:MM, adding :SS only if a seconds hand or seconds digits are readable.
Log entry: 12:16
